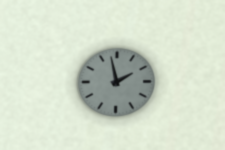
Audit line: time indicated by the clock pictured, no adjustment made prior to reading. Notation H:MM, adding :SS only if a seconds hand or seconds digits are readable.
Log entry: 1:58
